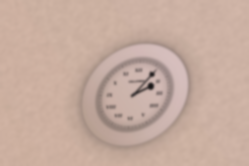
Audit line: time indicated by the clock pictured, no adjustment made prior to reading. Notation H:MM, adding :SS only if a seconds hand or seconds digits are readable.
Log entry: 2:06
